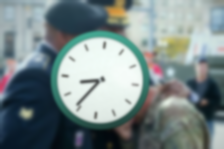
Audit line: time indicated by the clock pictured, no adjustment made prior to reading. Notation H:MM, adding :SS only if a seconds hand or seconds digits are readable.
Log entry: 8:36
